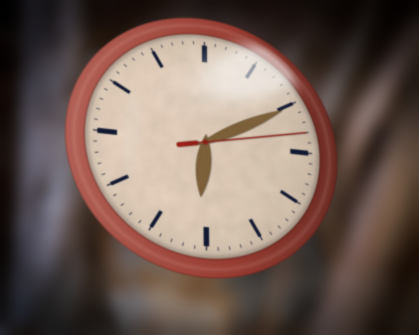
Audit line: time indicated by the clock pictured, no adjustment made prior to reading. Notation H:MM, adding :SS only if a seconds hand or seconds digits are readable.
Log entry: 6:10:13
